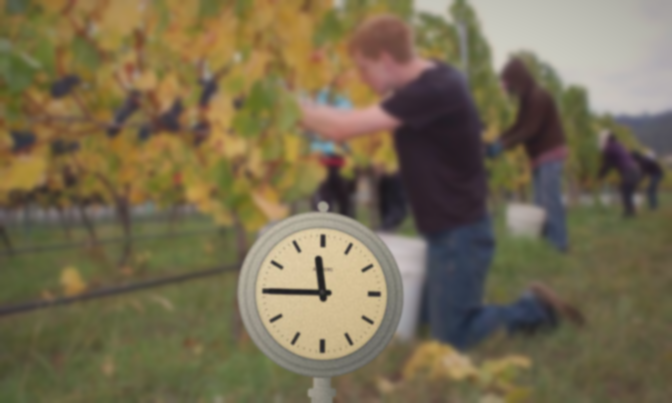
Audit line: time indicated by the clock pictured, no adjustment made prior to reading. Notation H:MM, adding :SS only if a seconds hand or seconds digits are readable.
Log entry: 11:45
